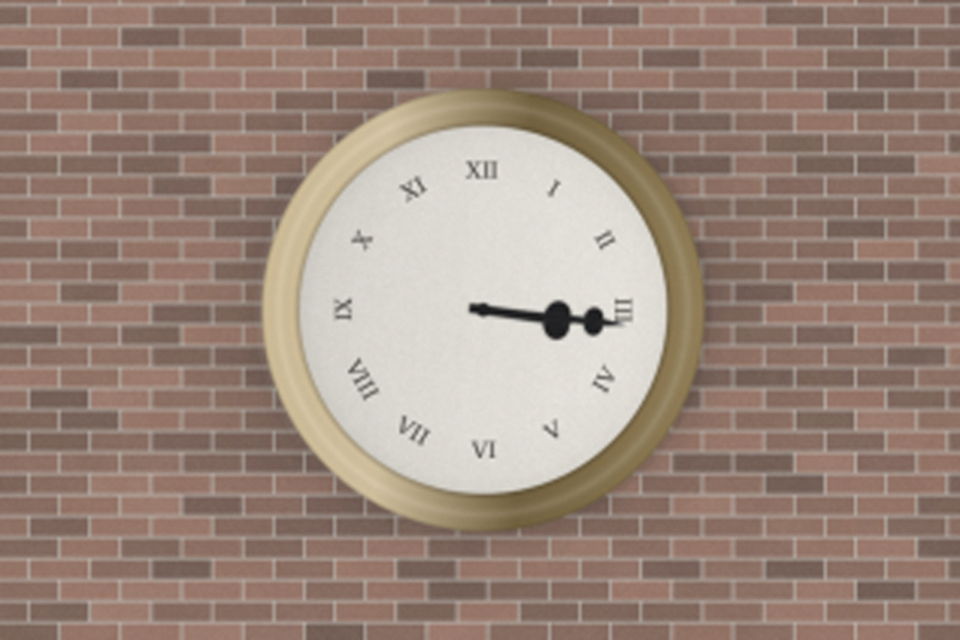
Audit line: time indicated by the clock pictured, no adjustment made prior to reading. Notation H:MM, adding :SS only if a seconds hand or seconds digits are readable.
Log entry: 3:16
